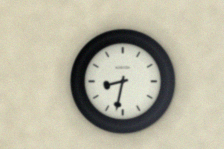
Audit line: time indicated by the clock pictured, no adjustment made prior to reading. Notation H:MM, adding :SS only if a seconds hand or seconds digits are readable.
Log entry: 8:32
